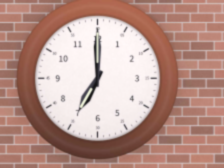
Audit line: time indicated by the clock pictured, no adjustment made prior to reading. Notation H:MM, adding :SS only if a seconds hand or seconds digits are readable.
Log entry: 7:00
